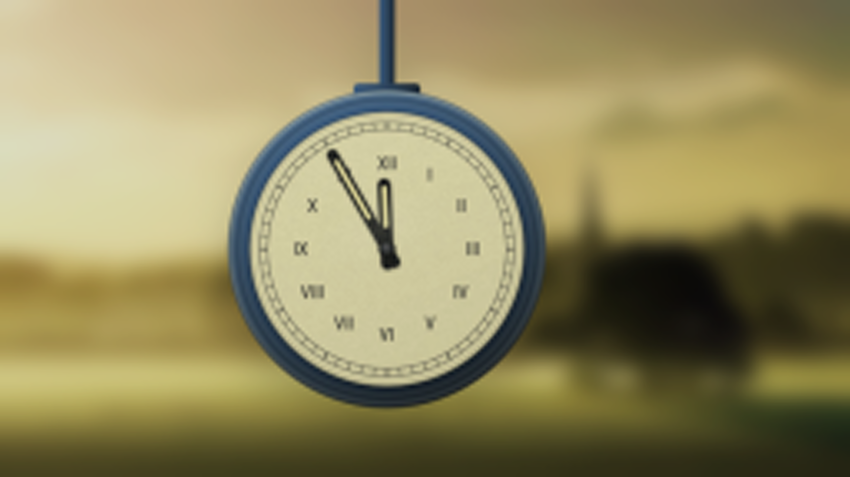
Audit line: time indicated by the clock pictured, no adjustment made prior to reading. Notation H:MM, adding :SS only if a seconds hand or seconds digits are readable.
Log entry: 11:55
